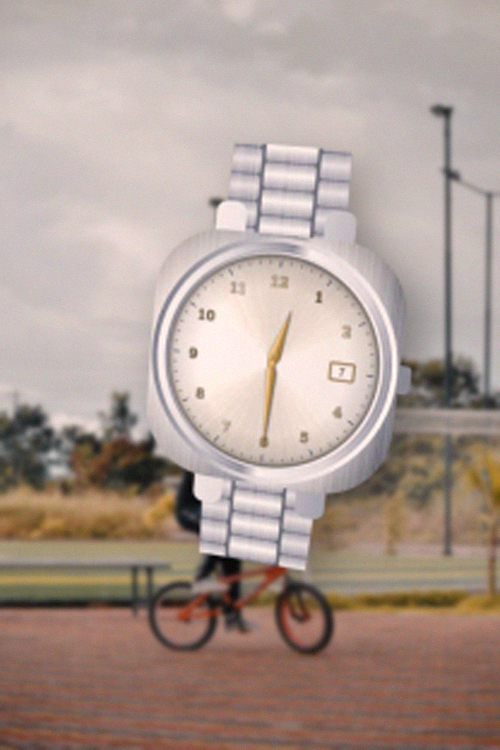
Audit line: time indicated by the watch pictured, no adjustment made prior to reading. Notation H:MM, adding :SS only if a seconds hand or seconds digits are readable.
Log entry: 12:30
